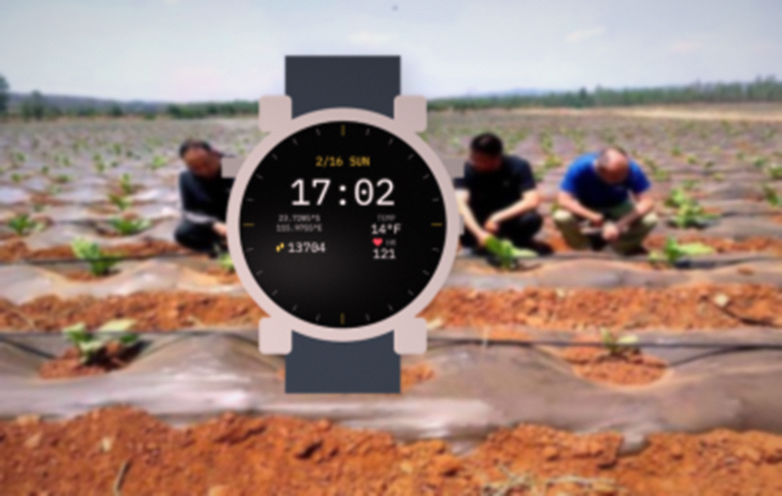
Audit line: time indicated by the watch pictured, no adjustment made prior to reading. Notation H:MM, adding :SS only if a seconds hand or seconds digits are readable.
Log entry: 17:02
